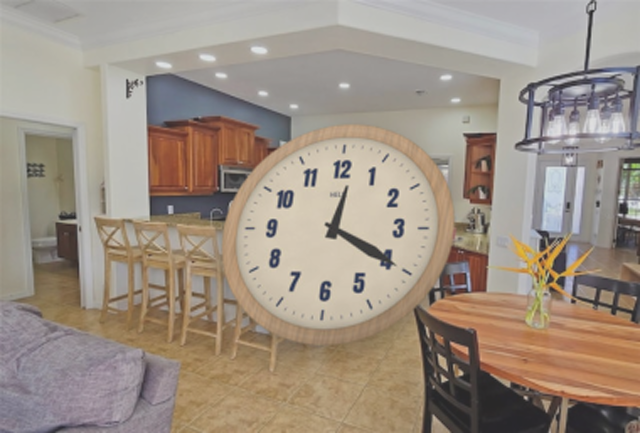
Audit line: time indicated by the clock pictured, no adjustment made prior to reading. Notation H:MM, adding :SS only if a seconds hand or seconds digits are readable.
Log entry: 12:20
